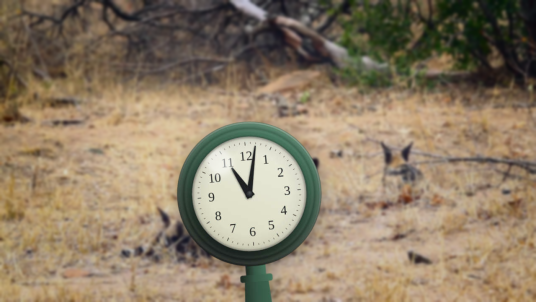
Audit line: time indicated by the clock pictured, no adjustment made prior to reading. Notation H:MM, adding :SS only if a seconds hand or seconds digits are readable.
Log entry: 11:02
